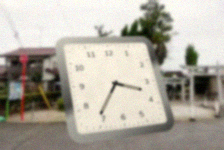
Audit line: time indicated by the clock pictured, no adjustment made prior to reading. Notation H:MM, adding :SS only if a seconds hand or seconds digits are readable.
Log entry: 3:36
